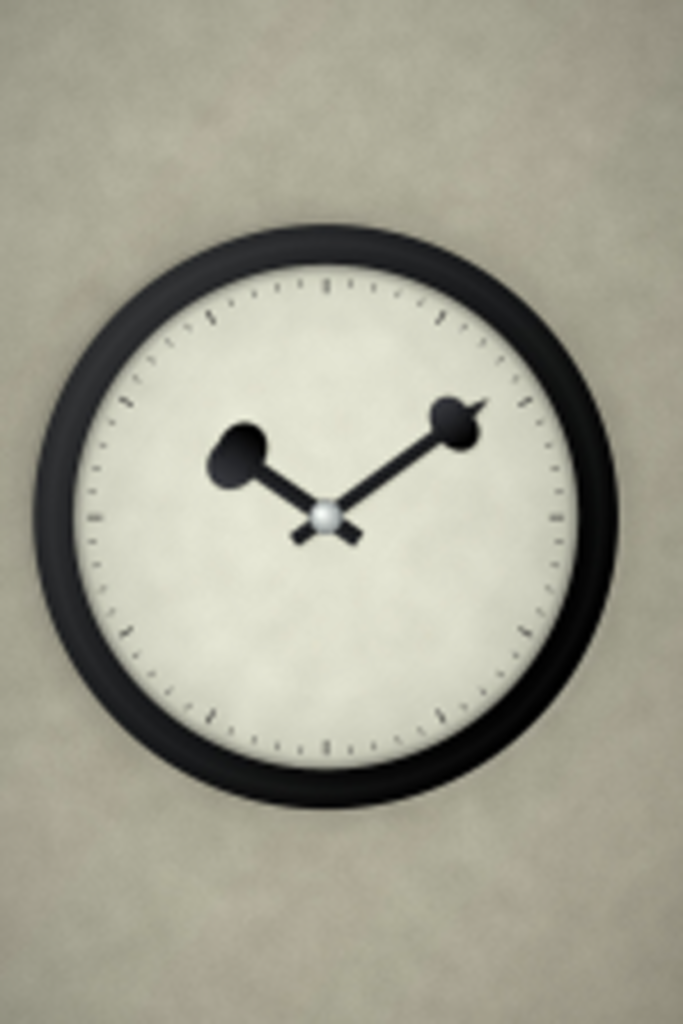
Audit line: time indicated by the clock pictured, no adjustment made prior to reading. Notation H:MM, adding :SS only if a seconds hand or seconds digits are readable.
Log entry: 10:09
